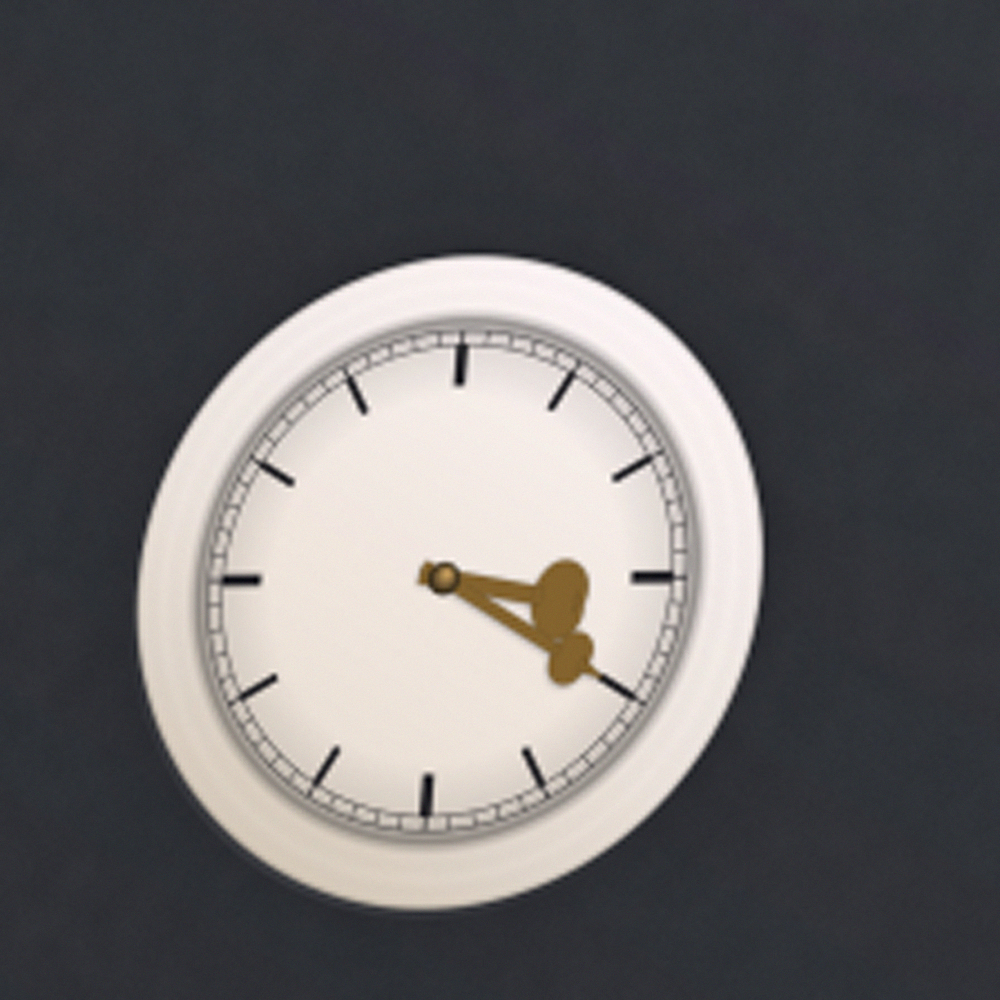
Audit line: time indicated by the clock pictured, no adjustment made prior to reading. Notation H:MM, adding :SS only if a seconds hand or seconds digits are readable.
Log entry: 3:20
